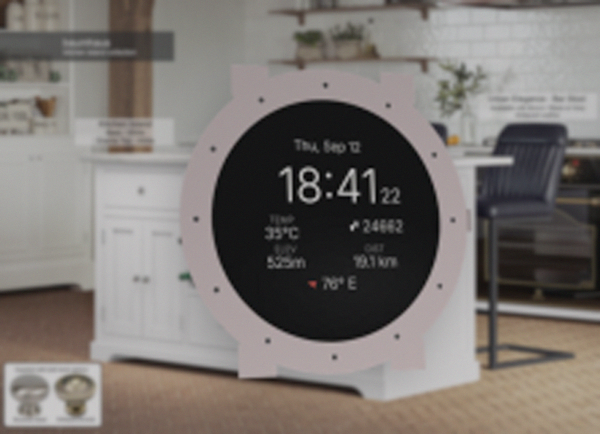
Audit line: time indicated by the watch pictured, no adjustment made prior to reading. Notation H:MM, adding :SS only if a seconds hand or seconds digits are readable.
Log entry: 18:41
